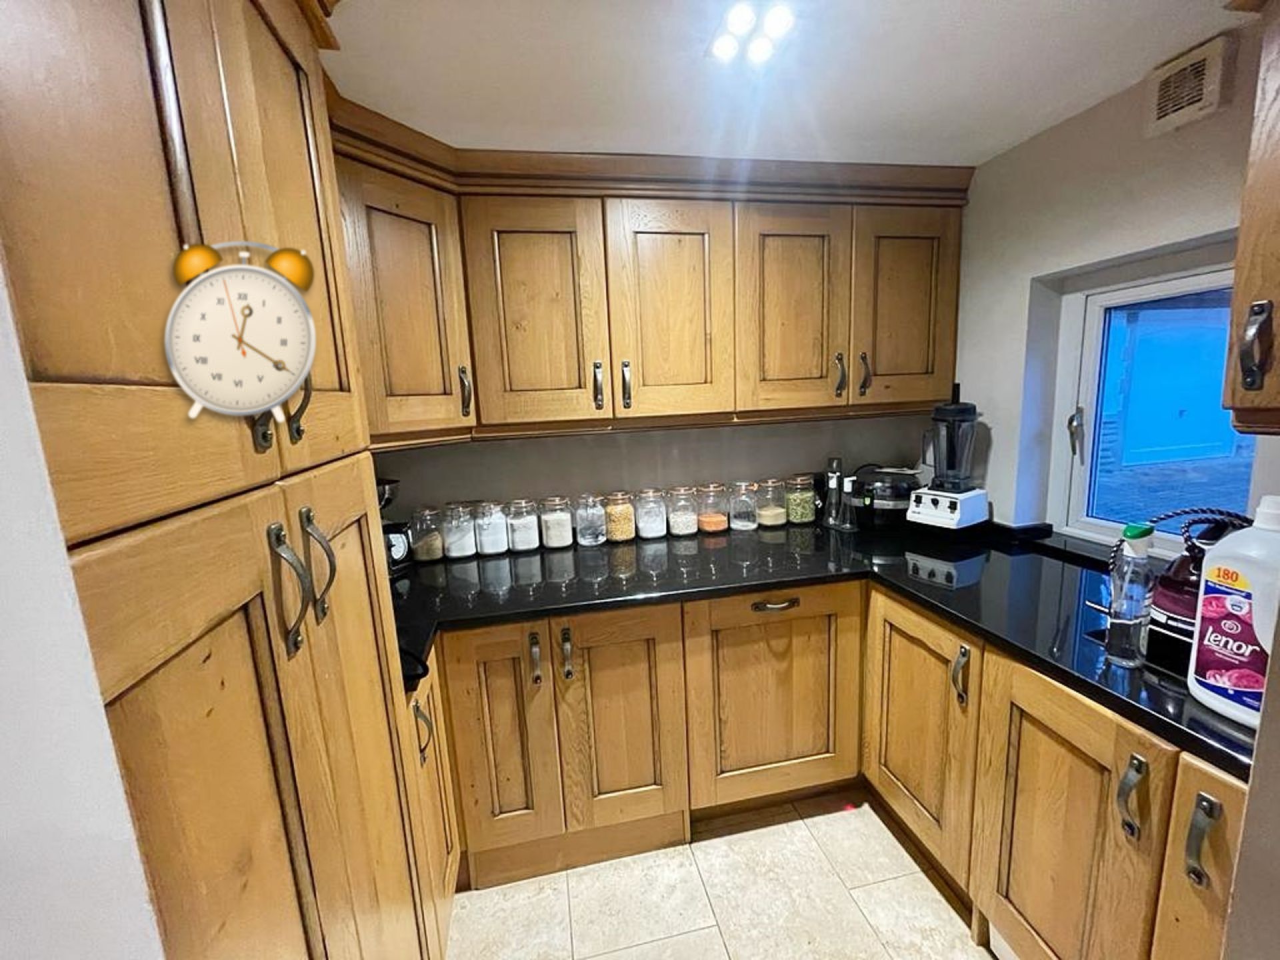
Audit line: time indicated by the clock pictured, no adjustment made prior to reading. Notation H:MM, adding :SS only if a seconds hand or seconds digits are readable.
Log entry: 12:19:57
